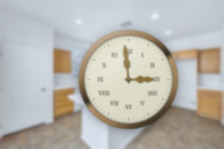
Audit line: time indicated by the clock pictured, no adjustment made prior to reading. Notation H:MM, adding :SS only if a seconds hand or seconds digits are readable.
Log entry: 2:59
